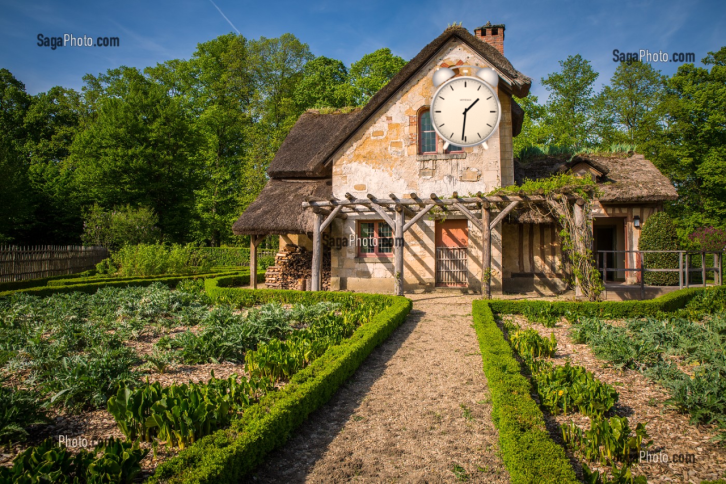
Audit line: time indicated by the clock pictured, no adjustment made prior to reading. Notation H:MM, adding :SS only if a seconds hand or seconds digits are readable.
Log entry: 1:31
